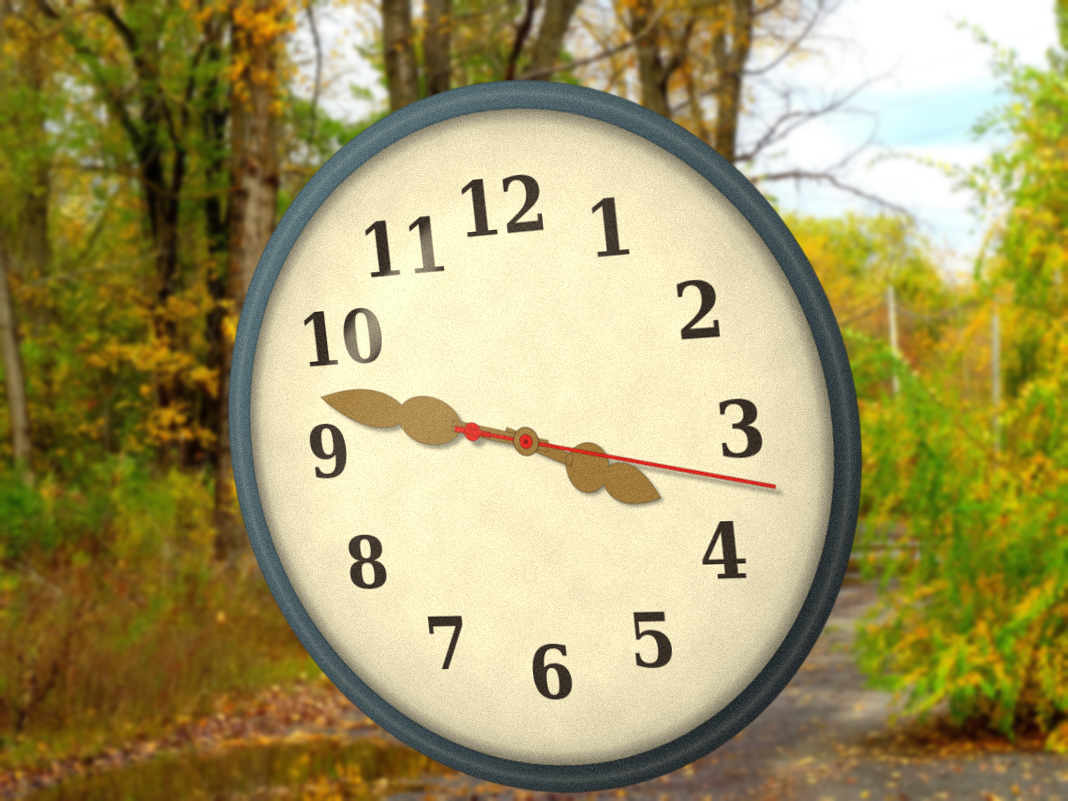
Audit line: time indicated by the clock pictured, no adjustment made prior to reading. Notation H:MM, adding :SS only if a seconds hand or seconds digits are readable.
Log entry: 3:47:17
